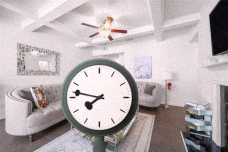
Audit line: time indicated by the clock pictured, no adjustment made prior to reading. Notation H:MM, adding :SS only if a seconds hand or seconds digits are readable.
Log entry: 7:47
